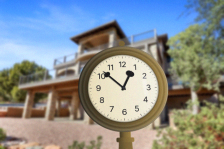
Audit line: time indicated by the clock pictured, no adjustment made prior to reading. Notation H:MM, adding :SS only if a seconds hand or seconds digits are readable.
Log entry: 12:52
